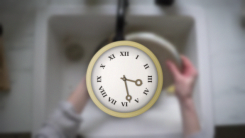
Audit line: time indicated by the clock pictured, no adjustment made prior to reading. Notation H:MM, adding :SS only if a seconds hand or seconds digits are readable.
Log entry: 3:28
